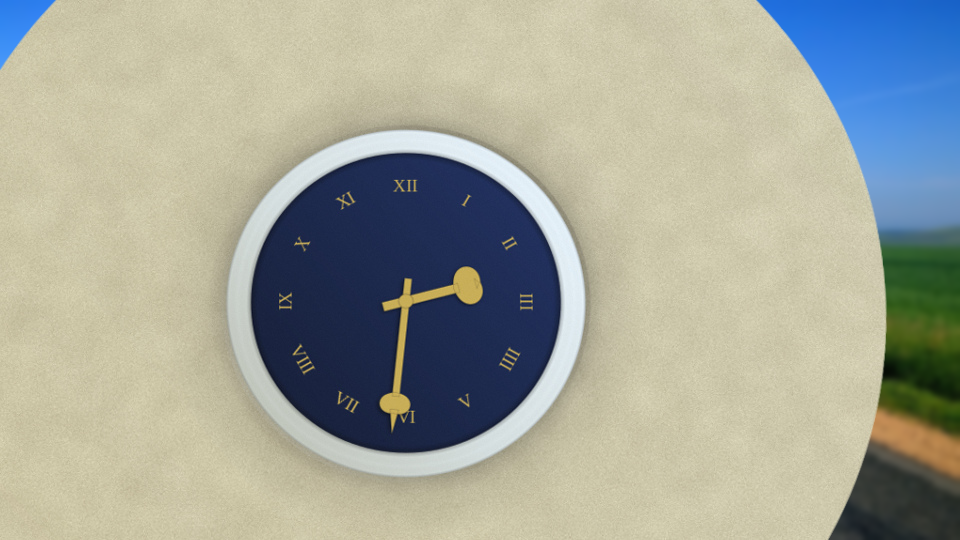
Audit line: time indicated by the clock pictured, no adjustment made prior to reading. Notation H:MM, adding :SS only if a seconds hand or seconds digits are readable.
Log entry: 2:31
